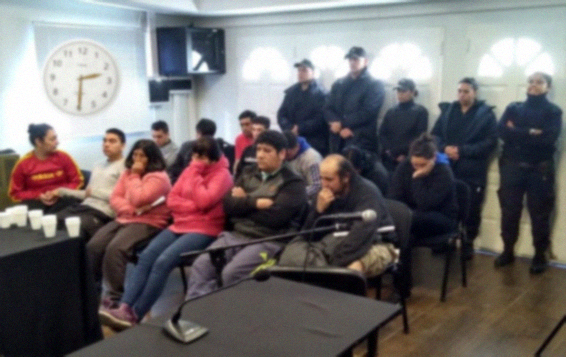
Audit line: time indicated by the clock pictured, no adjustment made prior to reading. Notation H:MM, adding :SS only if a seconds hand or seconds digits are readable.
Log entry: 2:30
